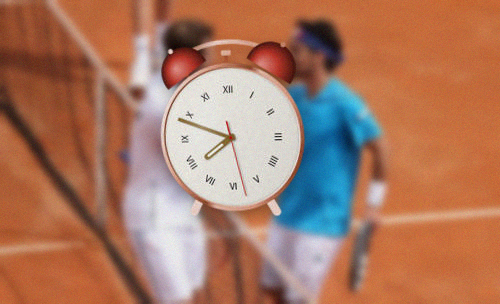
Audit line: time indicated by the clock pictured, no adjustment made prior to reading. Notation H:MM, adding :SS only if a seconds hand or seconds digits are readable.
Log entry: 7:48:28
